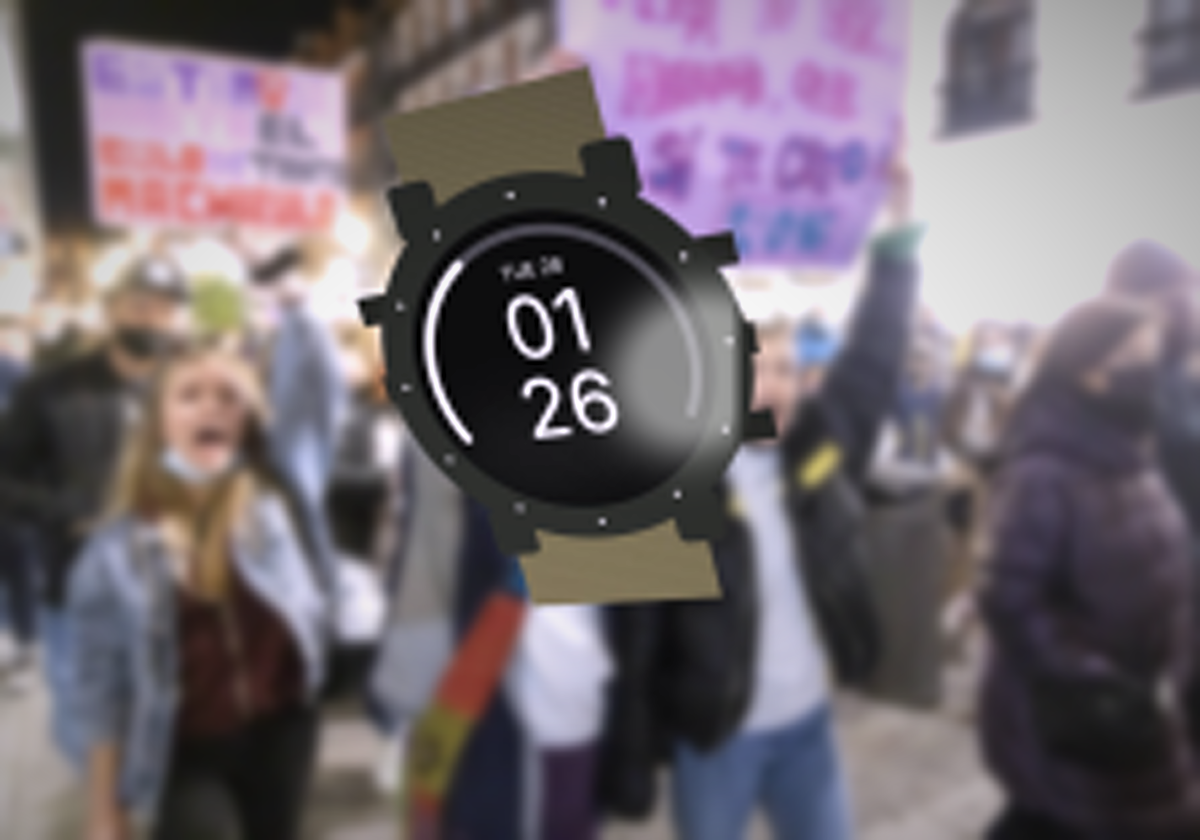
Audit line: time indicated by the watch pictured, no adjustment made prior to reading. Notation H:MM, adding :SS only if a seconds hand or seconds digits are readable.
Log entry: 1:26
